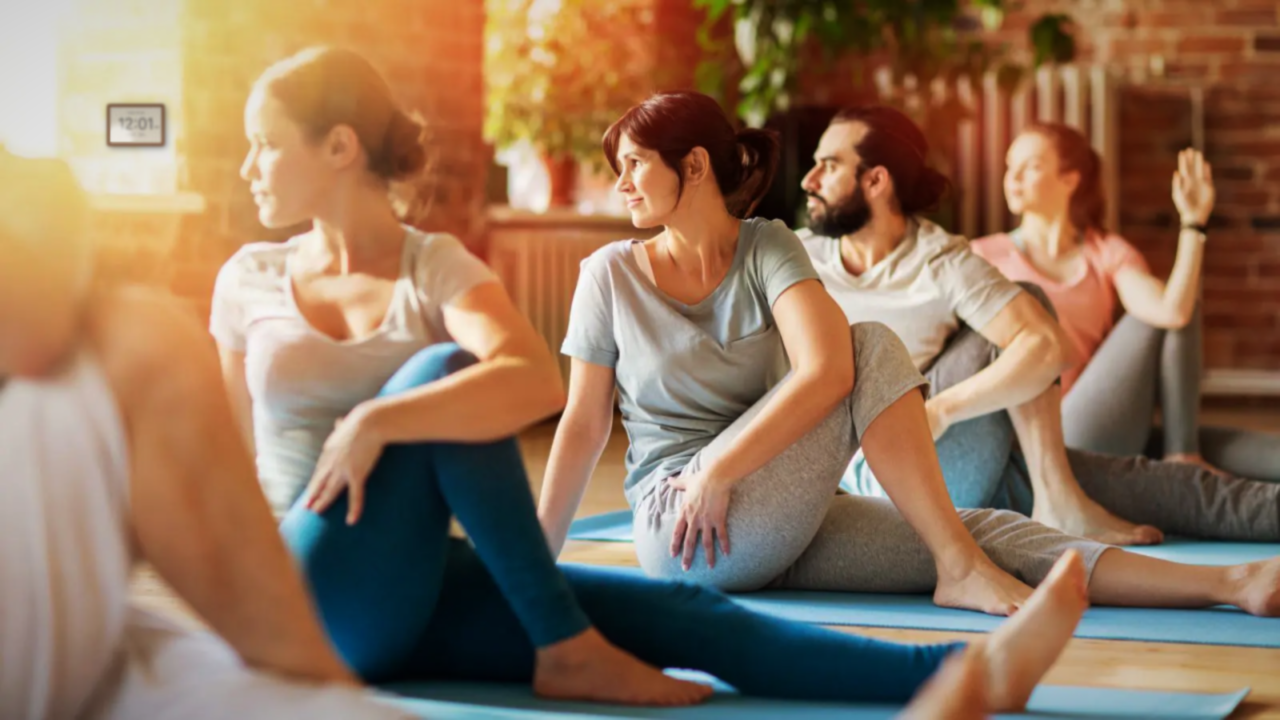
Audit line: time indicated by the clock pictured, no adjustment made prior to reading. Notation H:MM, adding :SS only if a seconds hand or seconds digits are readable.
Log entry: 12:01
